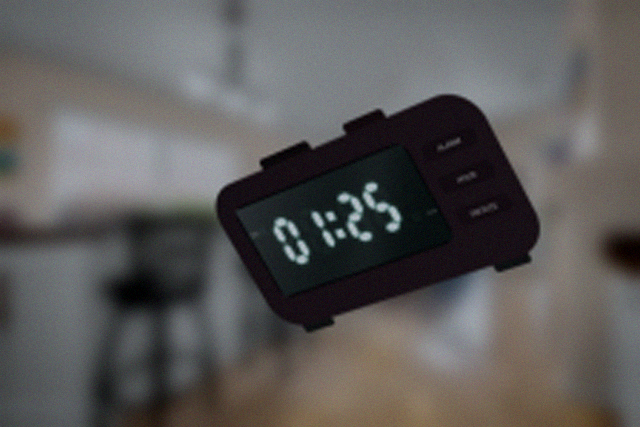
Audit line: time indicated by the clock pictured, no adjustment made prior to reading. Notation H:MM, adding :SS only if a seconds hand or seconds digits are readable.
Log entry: 1:25
